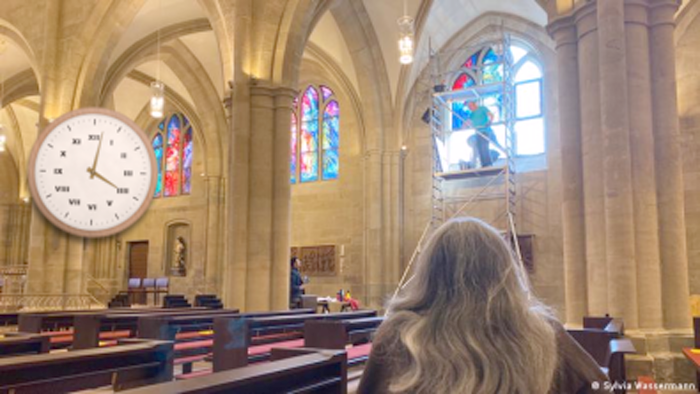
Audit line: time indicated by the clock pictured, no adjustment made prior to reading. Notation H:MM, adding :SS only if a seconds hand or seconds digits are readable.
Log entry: 4:02
